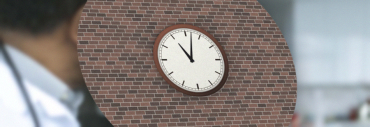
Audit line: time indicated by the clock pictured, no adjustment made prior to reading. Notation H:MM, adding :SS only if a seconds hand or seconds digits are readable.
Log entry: 11:02
